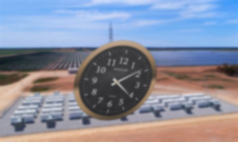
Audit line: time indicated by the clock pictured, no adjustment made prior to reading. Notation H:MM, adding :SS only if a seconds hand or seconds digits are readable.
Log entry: 4:09
